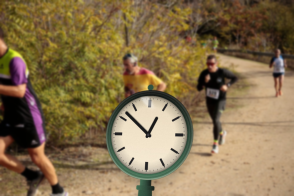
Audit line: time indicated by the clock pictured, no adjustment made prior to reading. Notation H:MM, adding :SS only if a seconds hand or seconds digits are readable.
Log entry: 12:52
